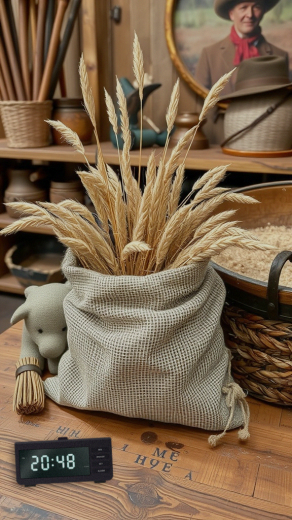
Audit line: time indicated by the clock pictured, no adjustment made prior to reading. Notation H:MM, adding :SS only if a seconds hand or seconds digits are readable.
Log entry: 20:48
